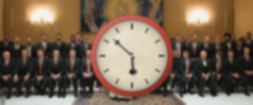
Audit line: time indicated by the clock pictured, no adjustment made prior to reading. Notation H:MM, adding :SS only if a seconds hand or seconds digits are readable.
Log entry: 5:52
